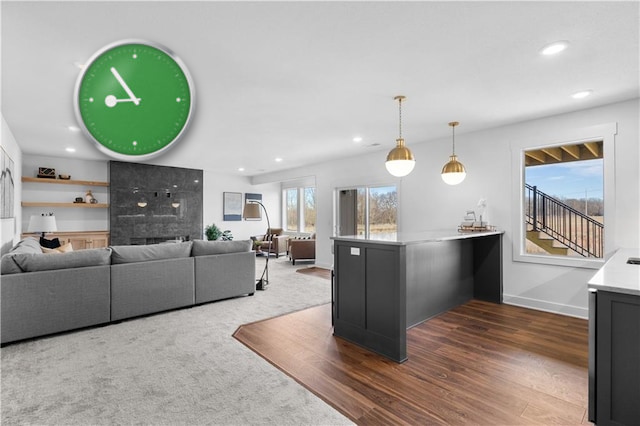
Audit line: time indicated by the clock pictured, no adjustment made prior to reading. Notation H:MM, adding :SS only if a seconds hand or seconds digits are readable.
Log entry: 8:54
